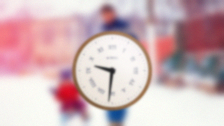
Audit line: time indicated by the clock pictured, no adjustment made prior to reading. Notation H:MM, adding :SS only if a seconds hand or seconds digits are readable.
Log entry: 9:31
